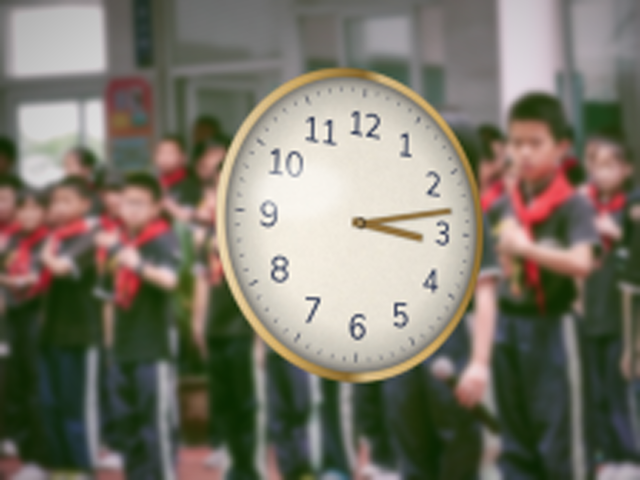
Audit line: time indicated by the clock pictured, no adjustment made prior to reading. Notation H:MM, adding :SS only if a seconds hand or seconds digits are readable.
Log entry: 3:13
